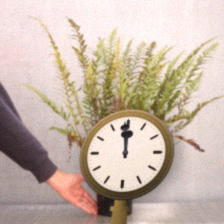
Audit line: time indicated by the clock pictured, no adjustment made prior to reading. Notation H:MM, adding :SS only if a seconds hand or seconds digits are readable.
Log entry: 11:59
